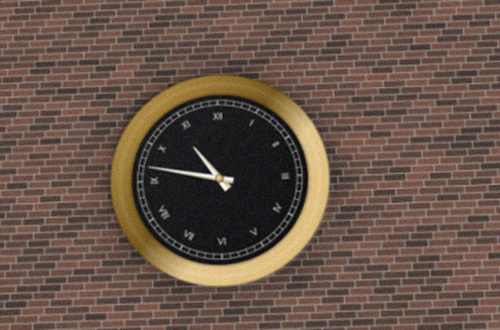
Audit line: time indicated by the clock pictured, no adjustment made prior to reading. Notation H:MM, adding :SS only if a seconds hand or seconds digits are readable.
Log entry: 10:47
